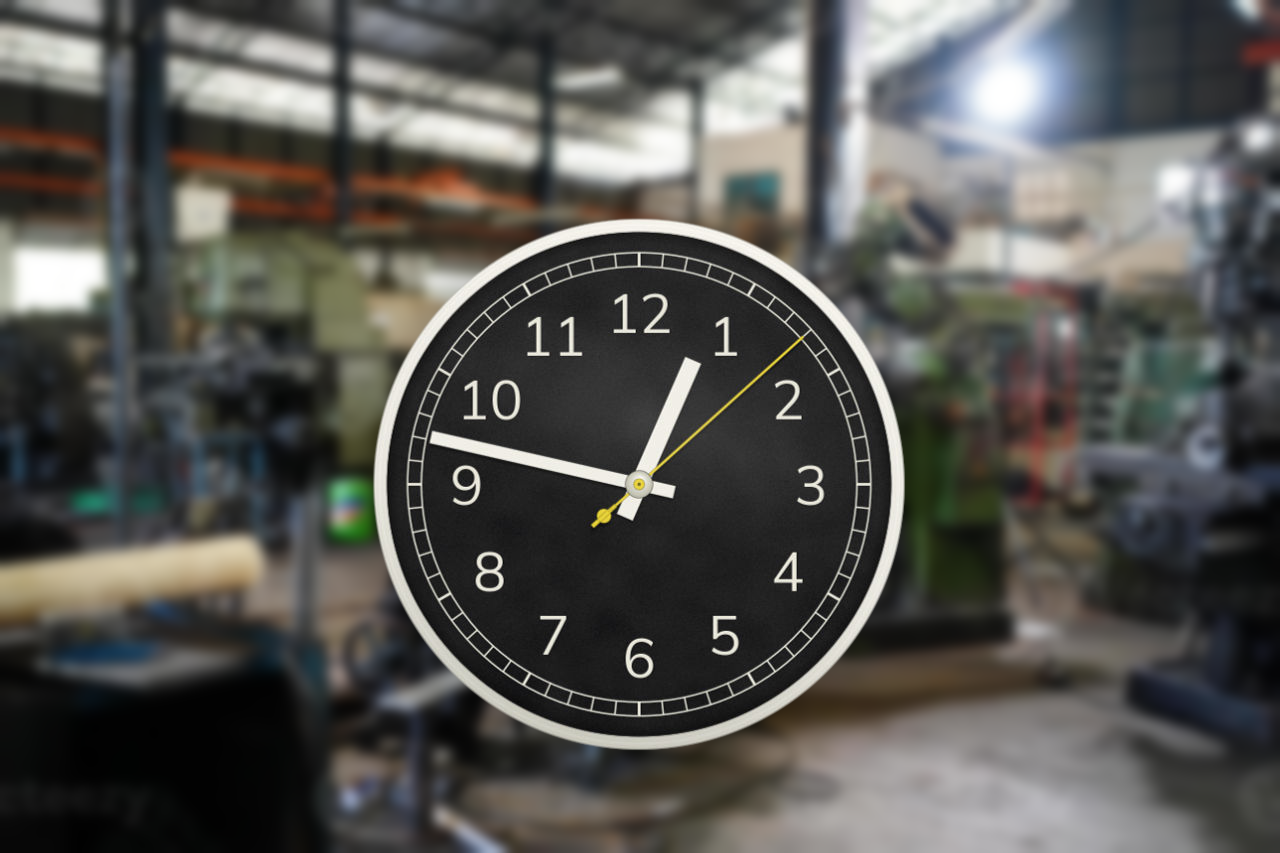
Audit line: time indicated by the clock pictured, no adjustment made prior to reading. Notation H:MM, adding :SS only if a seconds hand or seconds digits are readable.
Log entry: 12:47:08
